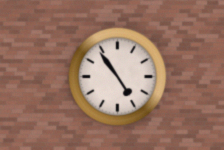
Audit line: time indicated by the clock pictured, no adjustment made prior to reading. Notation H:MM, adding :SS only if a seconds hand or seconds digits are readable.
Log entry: 4:54
